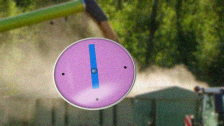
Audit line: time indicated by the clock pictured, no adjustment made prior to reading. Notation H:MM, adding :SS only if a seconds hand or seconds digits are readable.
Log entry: 6:00
